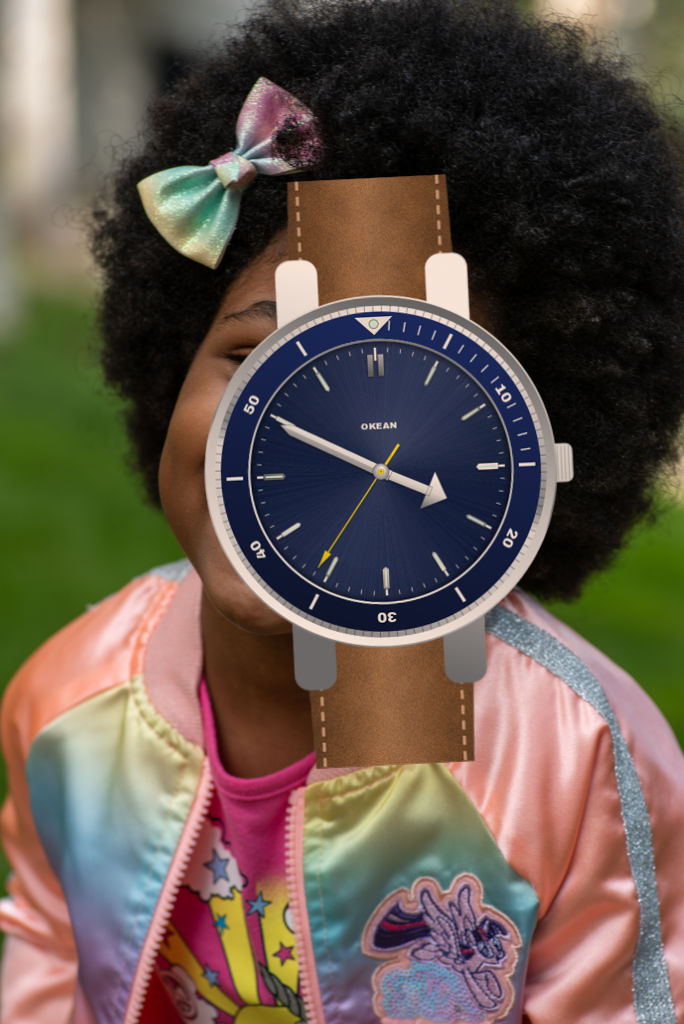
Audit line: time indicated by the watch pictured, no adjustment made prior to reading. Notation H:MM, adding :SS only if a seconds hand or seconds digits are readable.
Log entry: 3:49:36
